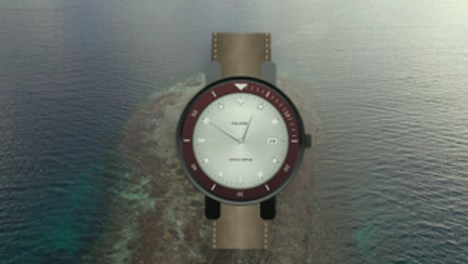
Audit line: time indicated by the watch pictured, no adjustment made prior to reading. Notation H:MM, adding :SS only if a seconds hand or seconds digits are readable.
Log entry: 12:50
